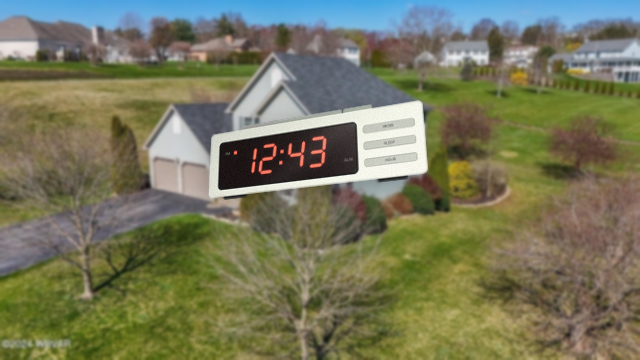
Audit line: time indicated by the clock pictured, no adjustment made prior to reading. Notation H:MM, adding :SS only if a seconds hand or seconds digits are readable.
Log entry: 12:43
